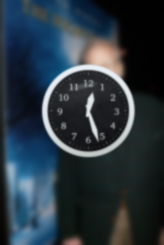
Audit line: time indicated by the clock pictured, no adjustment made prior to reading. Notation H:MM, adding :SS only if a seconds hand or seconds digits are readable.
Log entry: 12:27
